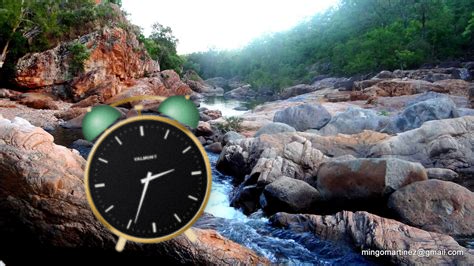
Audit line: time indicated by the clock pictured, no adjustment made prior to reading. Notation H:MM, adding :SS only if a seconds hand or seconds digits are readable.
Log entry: 2:34
